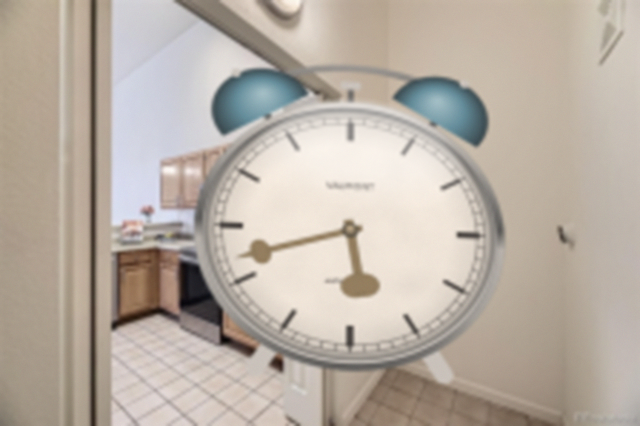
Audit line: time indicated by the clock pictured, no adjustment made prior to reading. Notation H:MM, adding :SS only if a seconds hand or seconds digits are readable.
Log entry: 5:42
